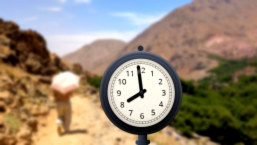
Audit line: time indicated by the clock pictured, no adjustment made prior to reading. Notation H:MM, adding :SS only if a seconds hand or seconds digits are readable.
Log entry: 7:59
